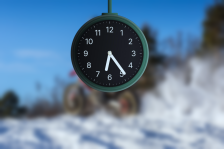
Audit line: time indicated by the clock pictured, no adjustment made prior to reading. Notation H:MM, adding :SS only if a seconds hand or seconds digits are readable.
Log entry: 6:24
